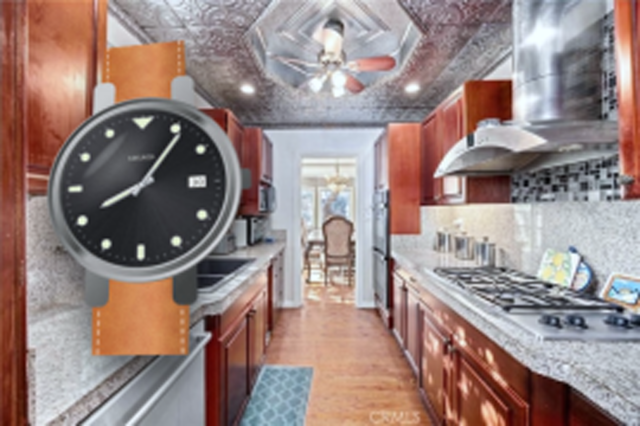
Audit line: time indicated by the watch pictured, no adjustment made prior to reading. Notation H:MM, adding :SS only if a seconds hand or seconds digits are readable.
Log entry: 8:06
